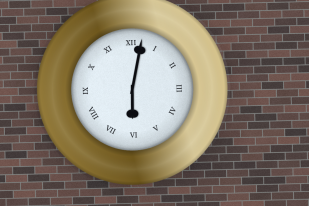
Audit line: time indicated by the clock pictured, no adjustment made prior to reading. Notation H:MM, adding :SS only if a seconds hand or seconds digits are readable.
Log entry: 6:02
